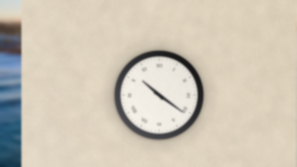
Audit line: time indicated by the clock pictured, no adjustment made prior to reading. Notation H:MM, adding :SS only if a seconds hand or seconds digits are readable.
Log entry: 10:21
